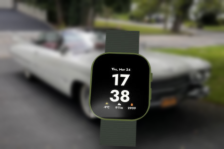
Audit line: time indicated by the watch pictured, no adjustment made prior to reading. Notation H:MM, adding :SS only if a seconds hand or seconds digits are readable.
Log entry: 17:38
